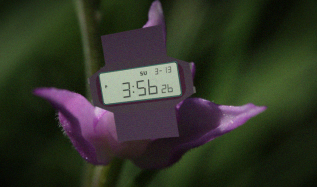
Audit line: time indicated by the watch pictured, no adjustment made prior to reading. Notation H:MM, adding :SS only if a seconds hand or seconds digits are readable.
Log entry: 3:56:26
